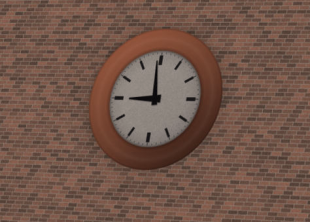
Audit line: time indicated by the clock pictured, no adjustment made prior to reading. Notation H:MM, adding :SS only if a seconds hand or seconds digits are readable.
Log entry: 8:59
